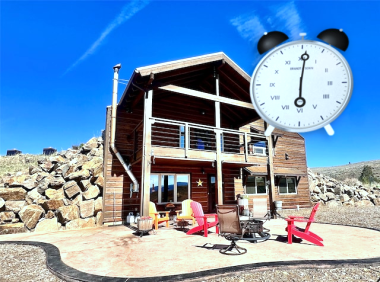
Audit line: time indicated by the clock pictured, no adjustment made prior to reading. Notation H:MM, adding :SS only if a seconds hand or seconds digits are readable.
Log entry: 6:01
